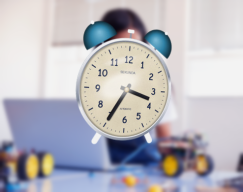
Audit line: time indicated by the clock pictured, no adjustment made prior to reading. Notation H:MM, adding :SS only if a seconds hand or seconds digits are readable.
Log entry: 3:35
